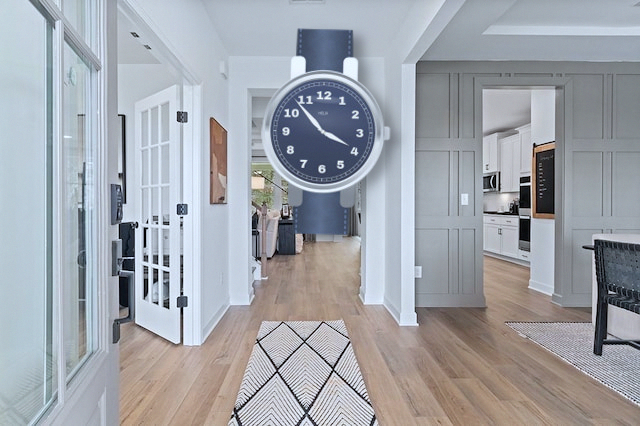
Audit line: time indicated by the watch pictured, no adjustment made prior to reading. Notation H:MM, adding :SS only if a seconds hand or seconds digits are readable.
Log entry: 3:53
